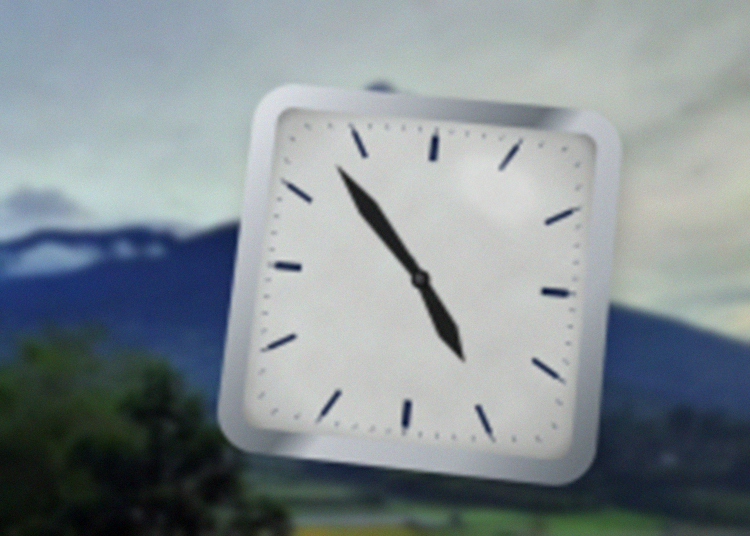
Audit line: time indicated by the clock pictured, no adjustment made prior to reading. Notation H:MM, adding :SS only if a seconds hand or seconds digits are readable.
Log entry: 4:53
